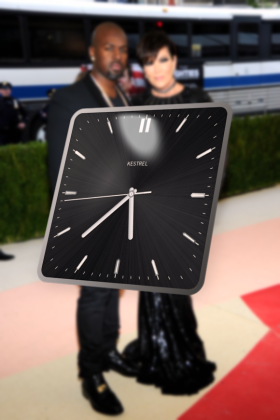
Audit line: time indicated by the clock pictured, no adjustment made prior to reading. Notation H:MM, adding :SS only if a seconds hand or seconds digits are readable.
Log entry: 5:37:44
